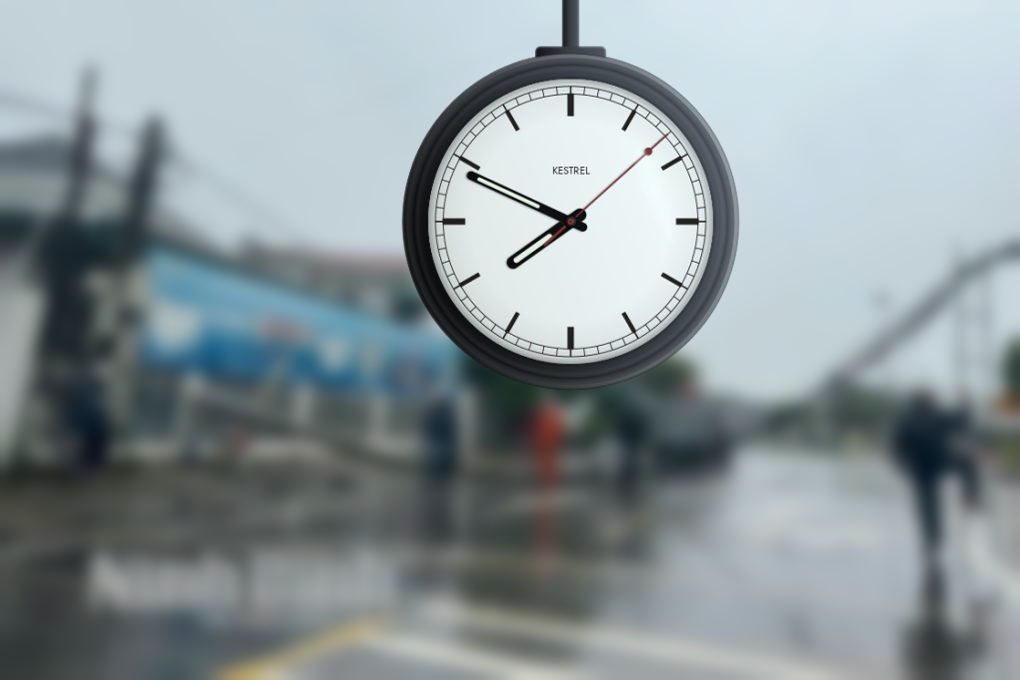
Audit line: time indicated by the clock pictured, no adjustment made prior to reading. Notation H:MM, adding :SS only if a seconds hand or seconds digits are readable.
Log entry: 7:49:08
